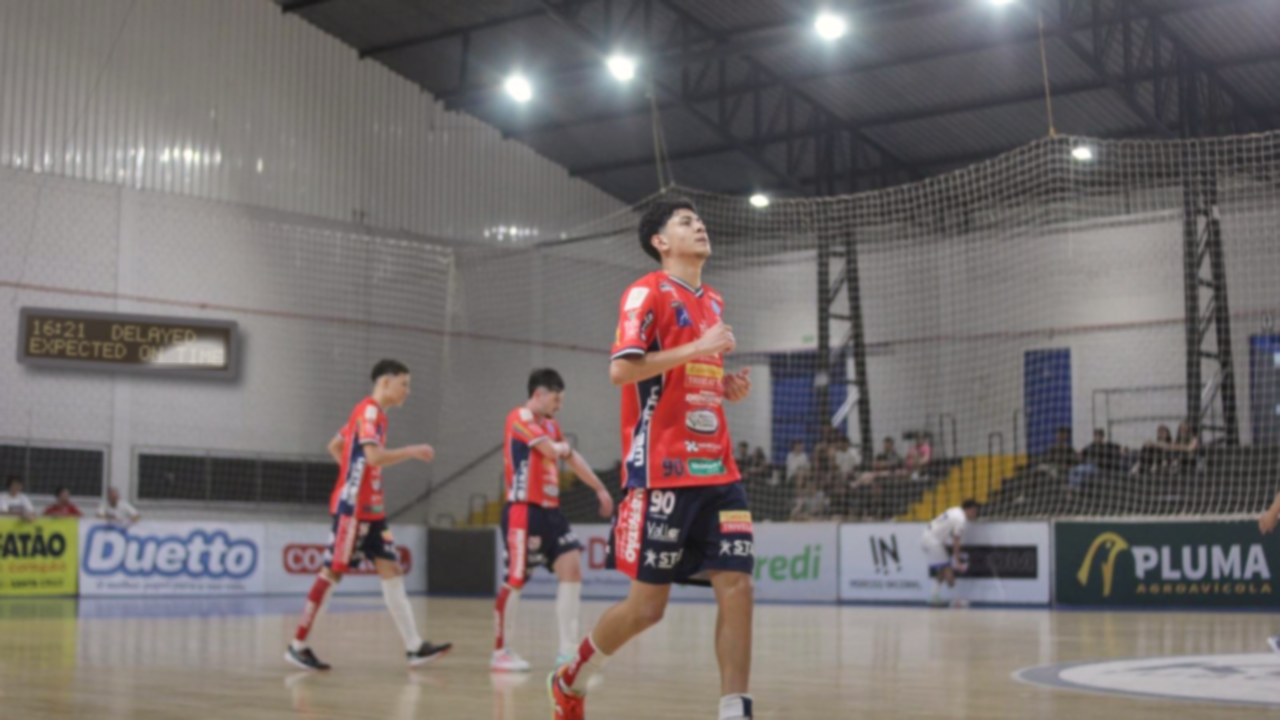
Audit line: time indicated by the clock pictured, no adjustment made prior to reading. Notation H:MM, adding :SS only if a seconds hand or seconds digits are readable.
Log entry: 16:21
